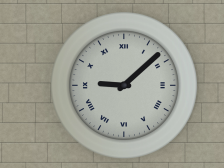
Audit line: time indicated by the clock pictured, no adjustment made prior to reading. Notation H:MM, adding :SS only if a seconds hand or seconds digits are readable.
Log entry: 9:08
